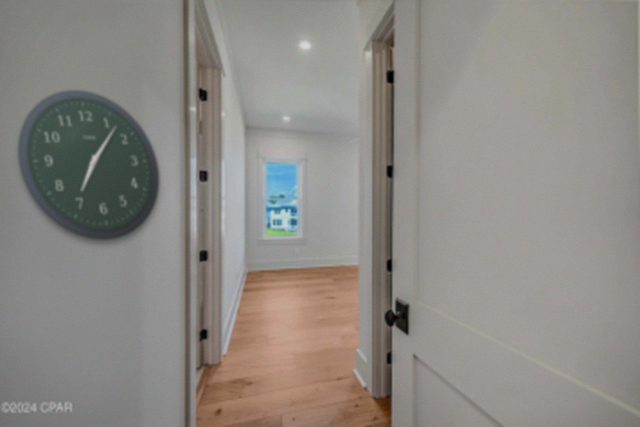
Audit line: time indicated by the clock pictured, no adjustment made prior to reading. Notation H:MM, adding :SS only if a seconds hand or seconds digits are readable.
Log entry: 7:07
